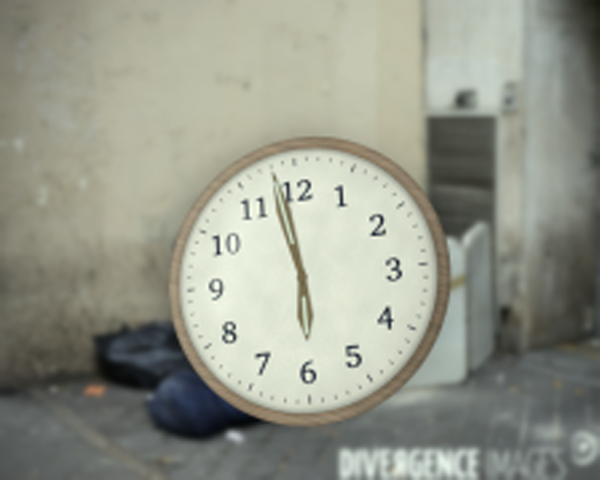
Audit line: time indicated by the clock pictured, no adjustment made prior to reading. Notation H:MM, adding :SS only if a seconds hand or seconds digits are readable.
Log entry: 5:58
